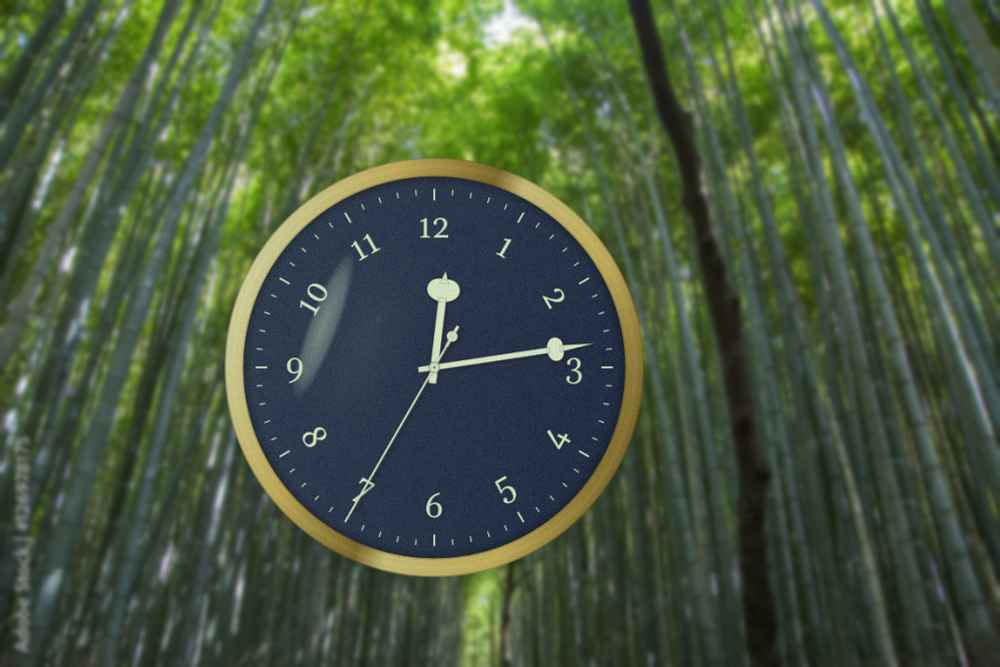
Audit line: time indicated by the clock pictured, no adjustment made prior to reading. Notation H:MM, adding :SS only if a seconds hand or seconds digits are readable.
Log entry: 12:13:35
